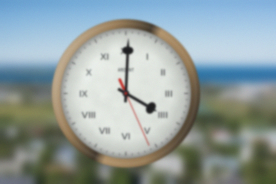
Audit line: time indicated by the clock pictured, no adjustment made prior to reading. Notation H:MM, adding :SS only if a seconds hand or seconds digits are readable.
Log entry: 4:00:26
